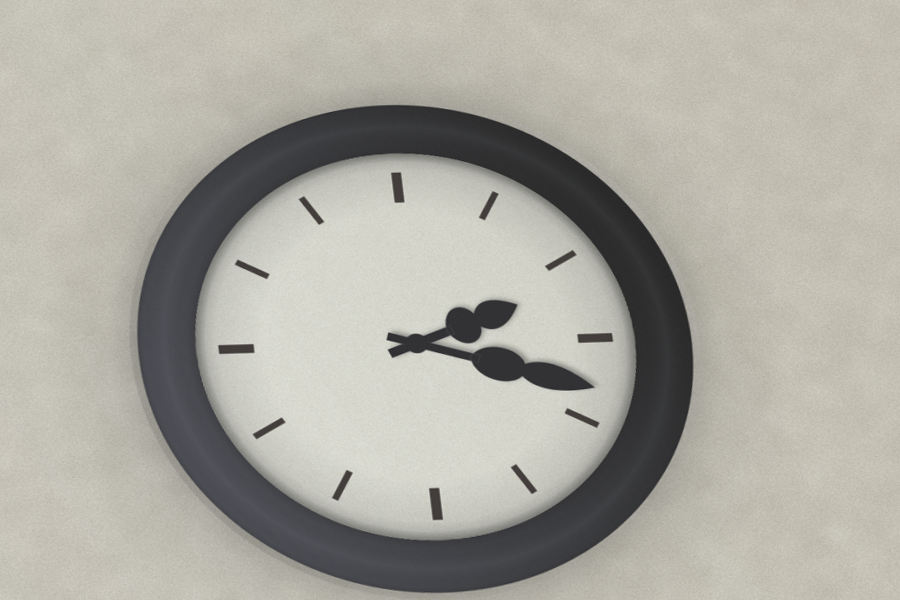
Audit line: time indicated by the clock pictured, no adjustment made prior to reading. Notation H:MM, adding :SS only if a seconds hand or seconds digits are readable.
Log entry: 2:18
